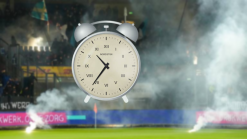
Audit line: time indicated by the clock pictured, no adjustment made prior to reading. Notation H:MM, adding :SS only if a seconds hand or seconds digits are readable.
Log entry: 10:36
